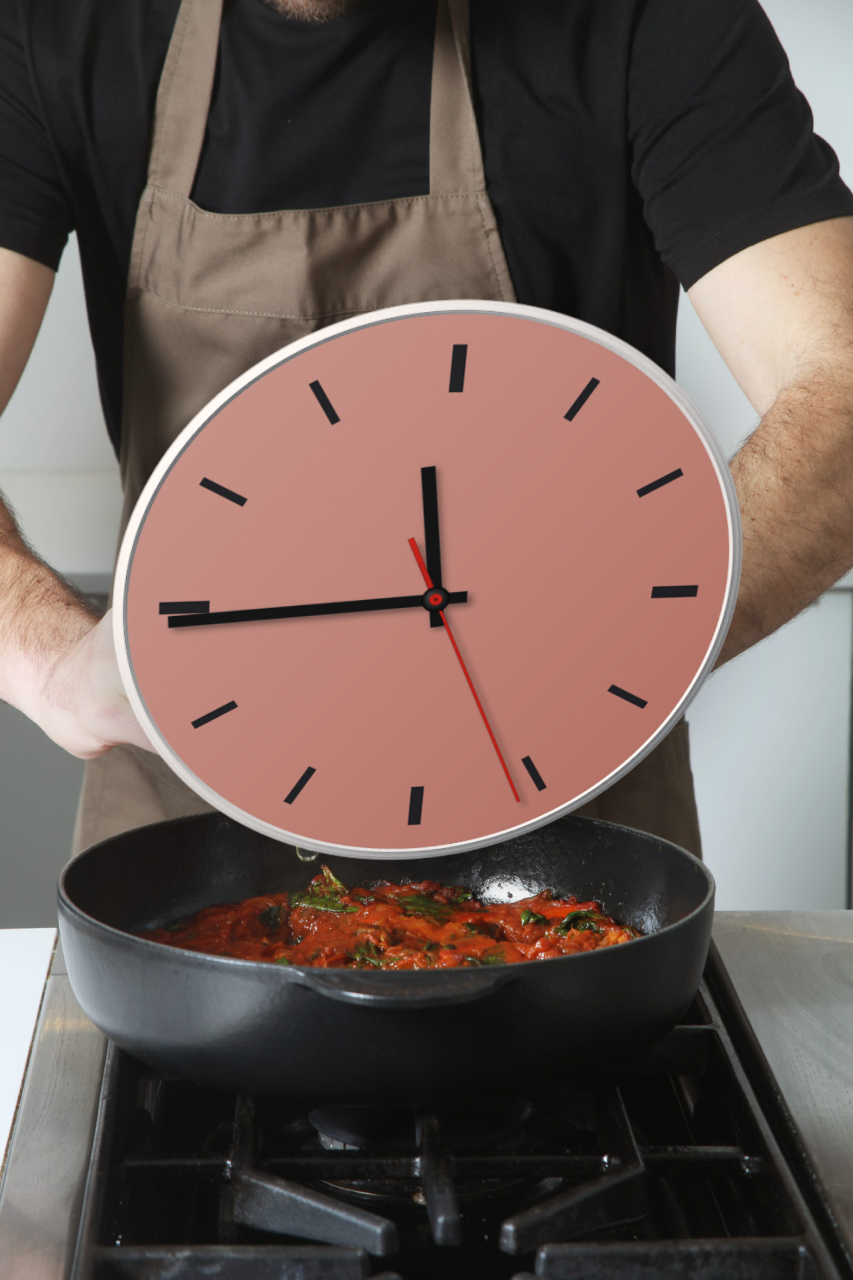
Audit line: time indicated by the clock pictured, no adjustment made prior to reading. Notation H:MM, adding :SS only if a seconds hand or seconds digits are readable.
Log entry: 11:44:26
